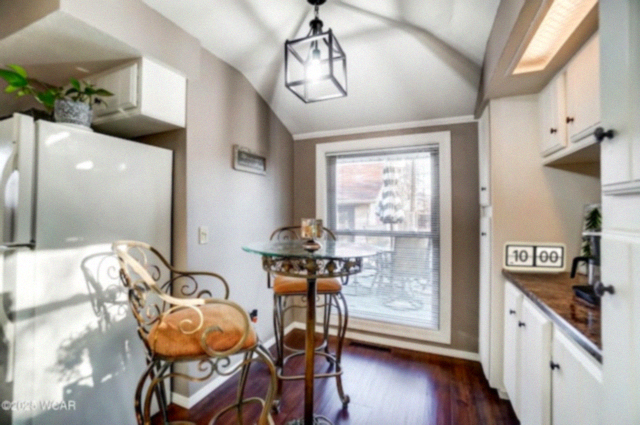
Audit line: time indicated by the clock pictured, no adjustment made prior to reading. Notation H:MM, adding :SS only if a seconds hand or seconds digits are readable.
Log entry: 10:00
